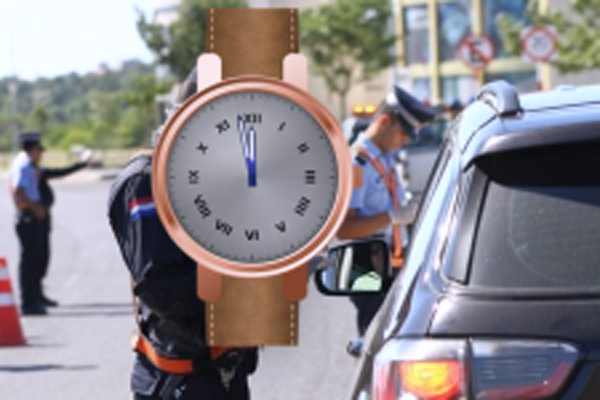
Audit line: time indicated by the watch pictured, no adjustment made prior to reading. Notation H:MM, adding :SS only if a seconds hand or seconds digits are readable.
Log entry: 11:58
